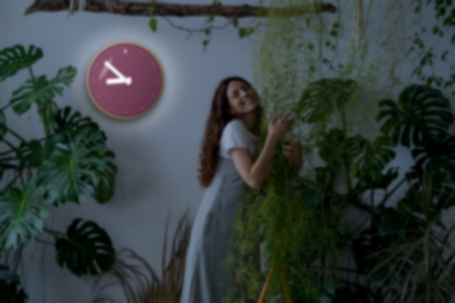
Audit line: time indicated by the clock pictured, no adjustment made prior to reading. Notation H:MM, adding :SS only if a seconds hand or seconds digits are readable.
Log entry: 8:52
